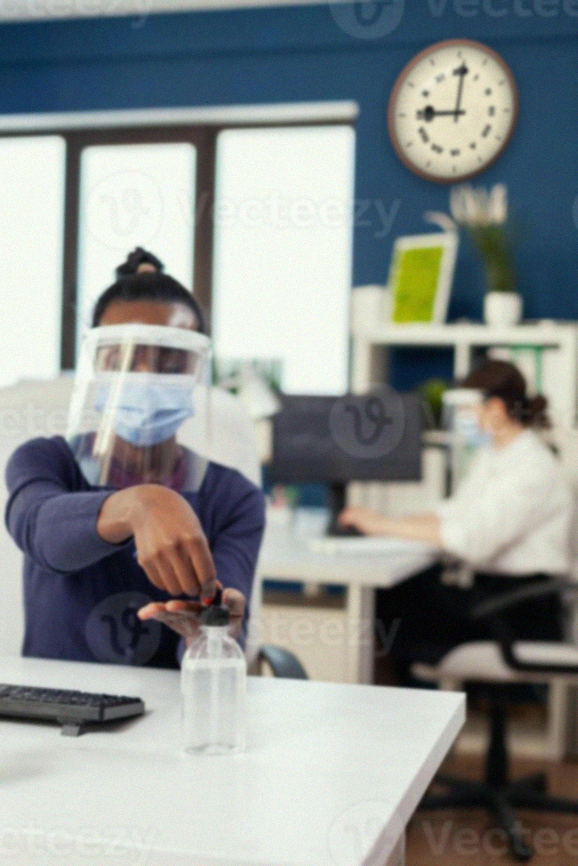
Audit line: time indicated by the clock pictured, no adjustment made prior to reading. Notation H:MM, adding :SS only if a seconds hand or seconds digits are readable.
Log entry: 9:01
